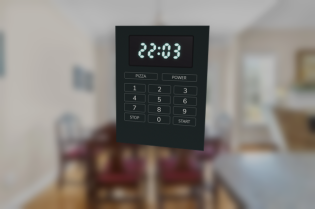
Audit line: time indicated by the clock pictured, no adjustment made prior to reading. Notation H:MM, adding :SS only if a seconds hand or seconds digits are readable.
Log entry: 22:03
